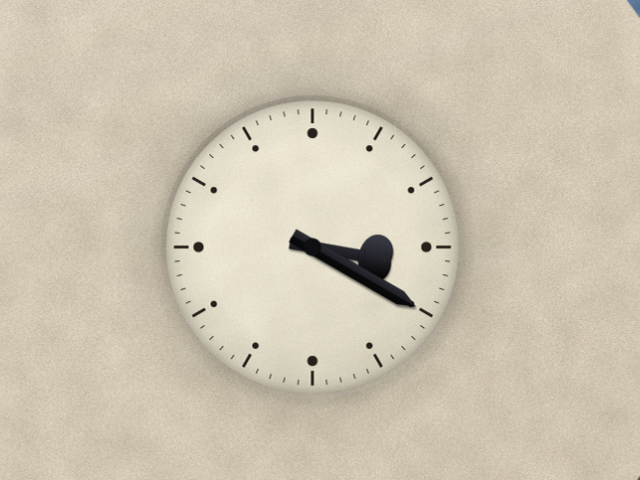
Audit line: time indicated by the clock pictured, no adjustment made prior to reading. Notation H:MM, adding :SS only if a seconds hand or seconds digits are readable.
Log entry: 3:20
